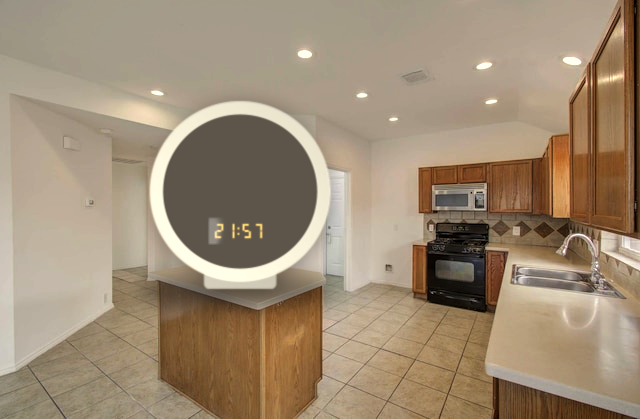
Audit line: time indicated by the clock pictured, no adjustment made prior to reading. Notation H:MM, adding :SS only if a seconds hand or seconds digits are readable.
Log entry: 21:57
